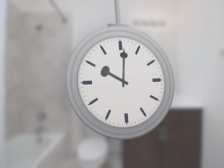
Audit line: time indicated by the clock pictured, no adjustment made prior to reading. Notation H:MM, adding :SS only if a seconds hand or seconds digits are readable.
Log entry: 10:01
